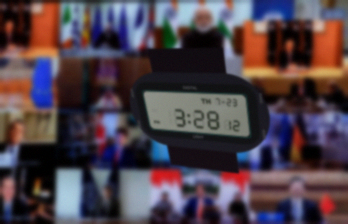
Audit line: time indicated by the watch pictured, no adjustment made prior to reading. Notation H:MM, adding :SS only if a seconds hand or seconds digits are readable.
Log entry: 3:28
